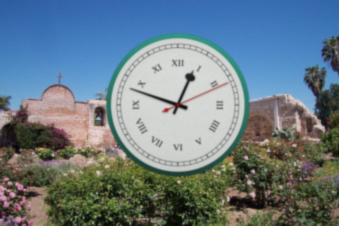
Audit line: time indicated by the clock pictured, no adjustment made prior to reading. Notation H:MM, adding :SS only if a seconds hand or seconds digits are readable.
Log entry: 12:48:11
